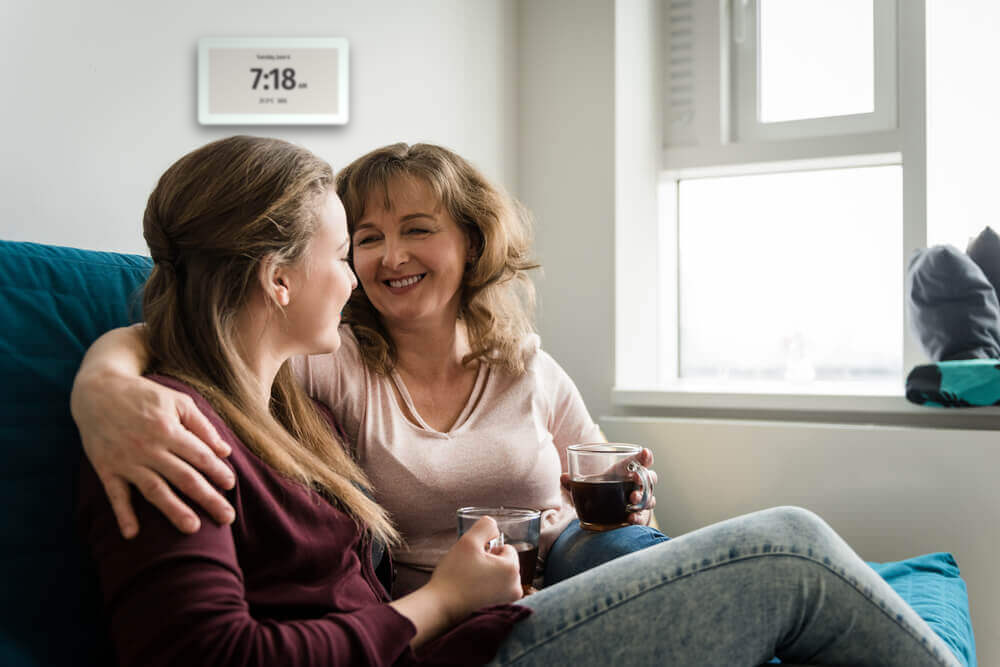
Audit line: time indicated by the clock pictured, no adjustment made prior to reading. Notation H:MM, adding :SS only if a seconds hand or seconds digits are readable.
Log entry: 7:18
